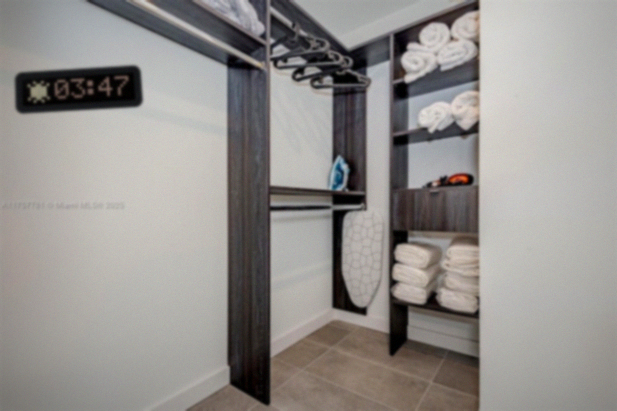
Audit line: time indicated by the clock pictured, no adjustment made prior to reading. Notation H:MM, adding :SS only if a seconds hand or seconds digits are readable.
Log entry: 3:47
